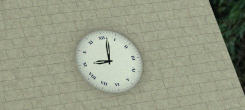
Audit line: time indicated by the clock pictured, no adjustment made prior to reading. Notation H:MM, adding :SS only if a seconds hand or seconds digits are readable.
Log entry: 9:02
